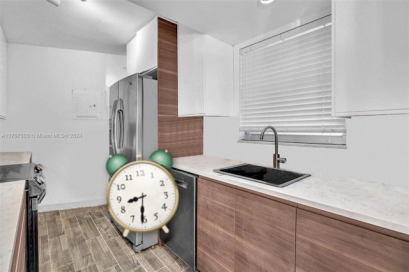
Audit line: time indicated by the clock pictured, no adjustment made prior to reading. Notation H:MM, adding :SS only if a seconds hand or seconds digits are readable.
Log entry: 8:31
